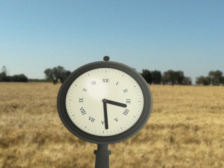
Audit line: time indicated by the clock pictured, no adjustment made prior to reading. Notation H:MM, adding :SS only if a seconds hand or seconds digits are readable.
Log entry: 3:29
